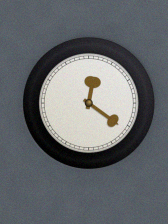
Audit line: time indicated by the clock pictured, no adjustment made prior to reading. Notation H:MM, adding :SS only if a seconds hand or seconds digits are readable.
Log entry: 12:21
